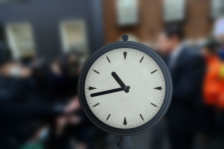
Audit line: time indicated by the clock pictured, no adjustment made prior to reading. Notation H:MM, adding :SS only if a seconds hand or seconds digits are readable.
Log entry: 10:43
